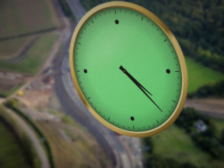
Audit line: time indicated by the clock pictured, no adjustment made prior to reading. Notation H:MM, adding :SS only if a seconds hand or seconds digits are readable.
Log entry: 4:23
